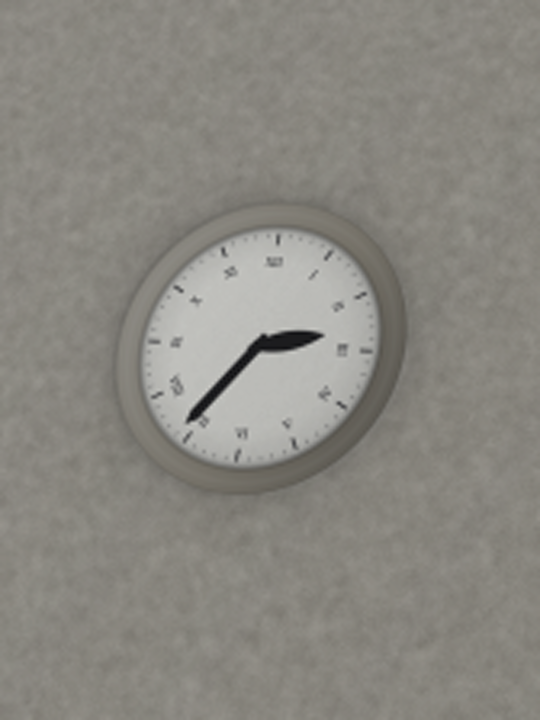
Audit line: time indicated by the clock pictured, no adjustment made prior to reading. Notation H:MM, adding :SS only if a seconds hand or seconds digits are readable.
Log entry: 2:36
